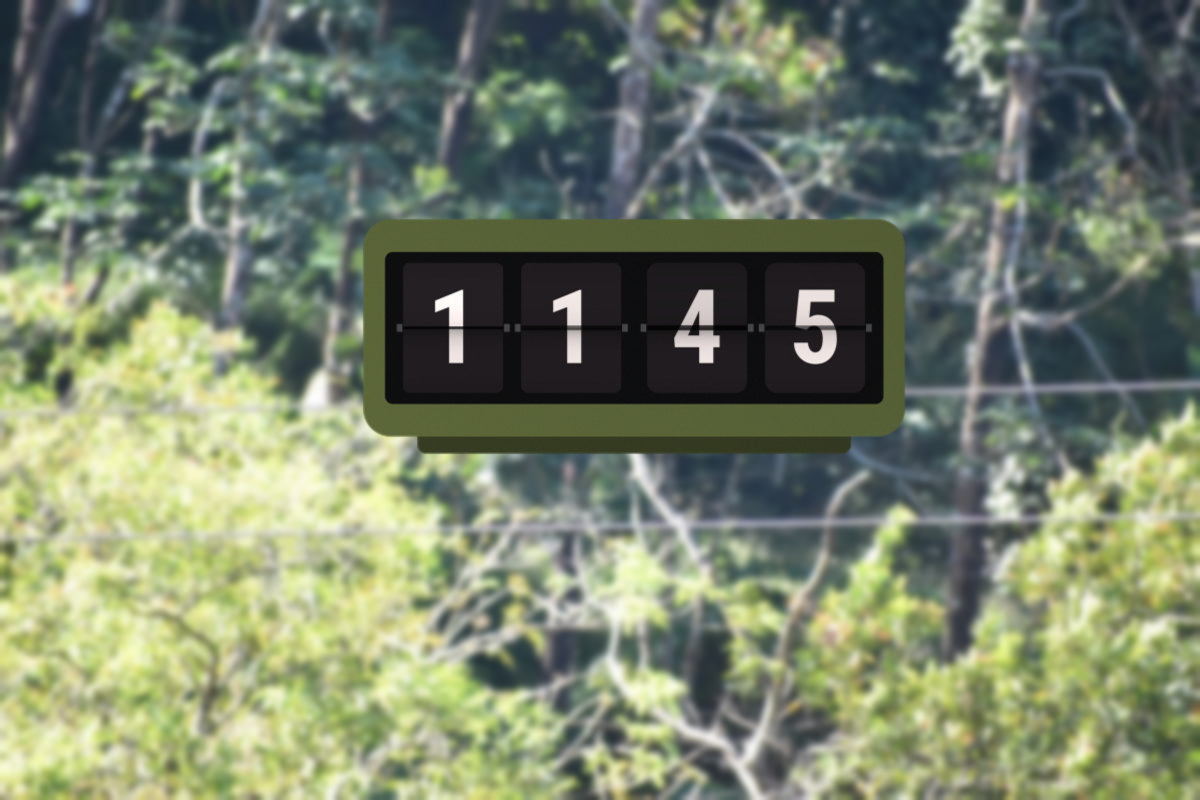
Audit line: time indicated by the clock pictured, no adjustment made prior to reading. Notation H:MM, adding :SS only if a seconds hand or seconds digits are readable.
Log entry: 11:45
